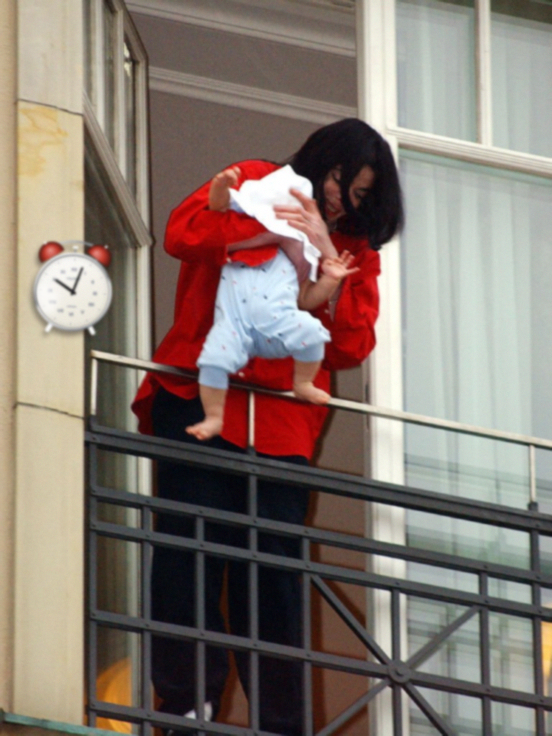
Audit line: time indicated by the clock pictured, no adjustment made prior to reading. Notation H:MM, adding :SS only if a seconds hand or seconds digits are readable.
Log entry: 10:03
